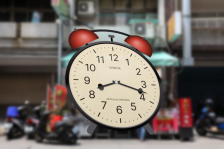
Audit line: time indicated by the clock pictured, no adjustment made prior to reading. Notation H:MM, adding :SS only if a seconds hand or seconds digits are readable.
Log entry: 8:18
